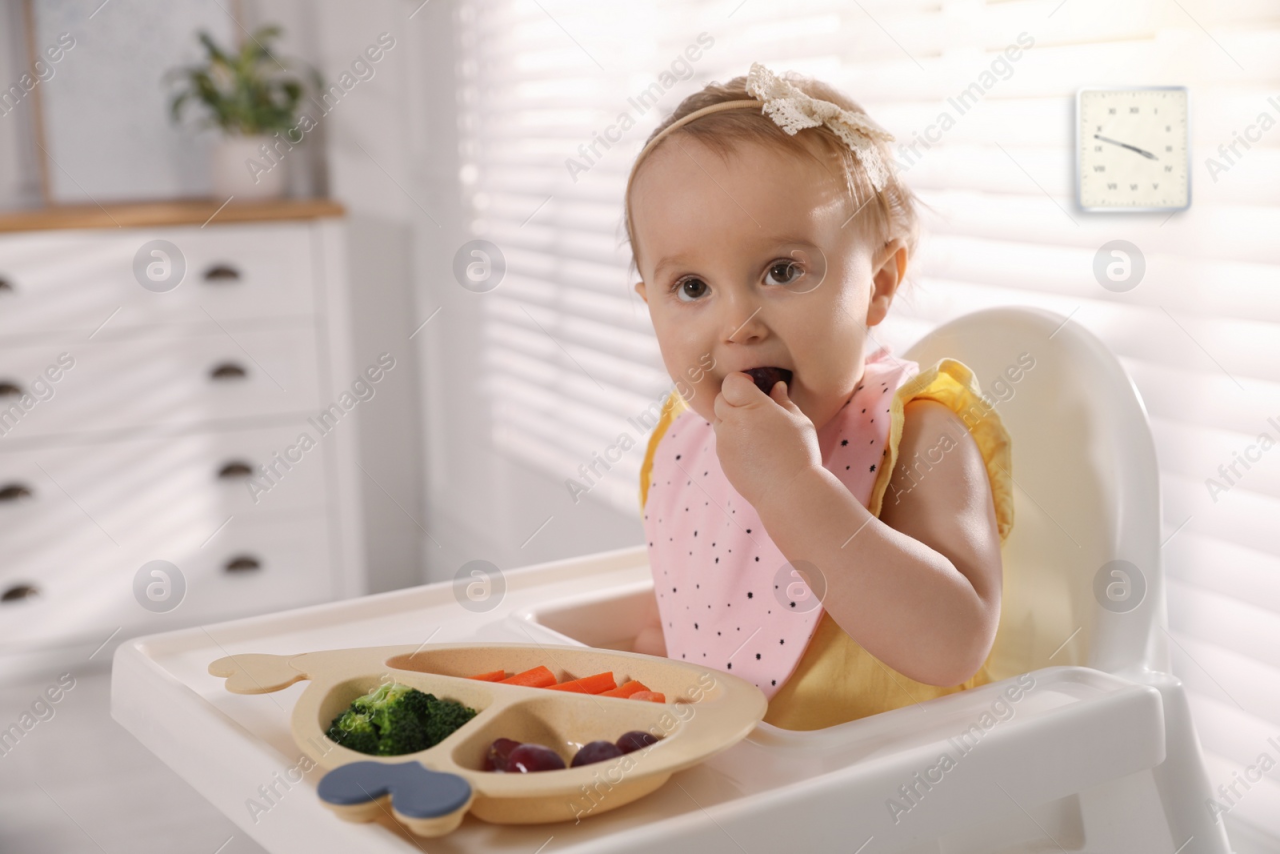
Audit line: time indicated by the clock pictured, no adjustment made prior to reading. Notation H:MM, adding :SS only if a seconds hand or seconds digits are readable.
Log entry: 3:48
